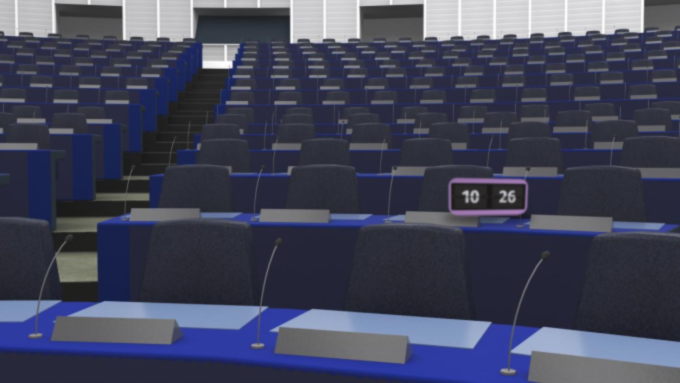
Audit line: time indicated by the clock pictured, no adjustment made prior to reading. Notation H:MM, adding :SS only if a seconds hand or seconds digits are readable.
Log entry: 10:26
